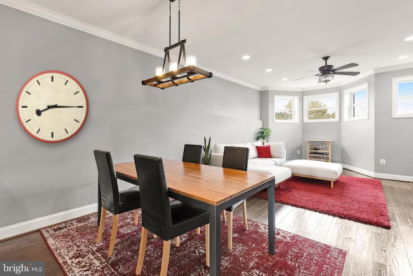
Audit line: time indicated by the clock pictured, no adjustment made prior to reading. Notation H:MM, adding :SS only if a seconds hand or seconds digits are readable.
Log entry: 8:15
